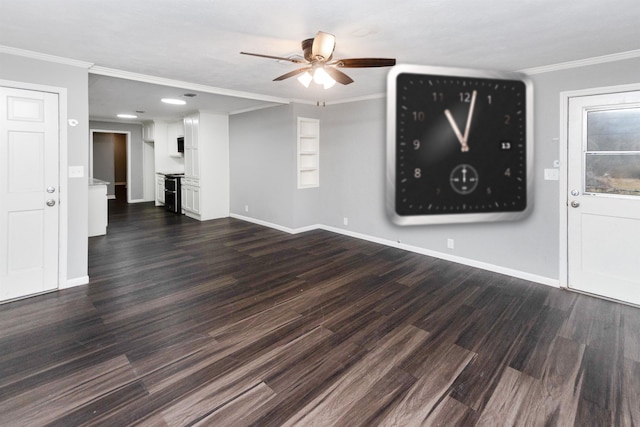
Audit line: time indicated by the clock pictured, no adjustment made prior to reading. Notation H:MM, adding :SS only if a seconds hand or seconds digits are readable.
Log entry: 11:02
